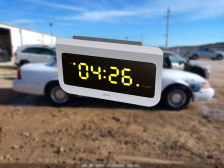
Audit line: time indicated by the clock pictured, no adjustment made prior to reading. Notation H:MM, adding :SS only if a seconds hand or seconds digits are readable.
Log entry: 4:26
